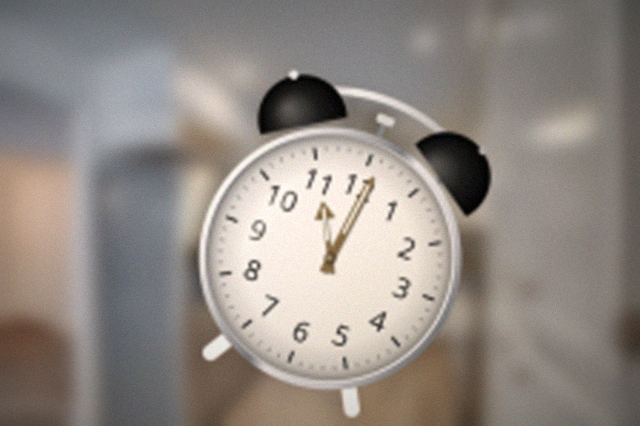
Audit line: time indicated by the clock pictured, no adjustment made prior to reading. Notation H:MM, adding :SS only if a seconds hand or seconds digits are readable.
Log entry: 11:01
